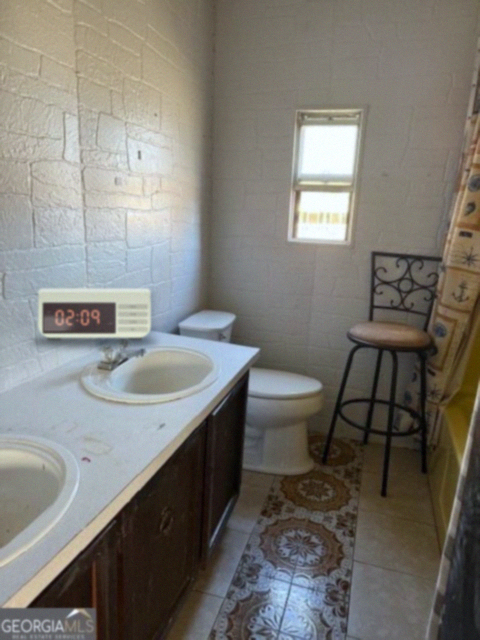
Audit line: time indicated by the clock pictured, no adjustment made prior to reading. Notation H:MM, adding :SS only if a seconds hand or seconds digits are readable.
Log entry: 2:09
